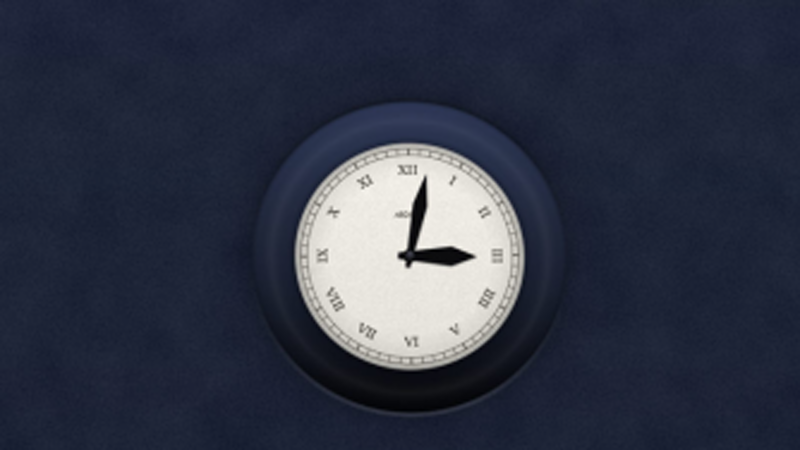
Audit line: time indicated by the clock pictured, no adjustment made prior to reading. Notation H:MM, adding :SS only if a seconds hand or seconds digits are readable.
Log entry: 3:02
